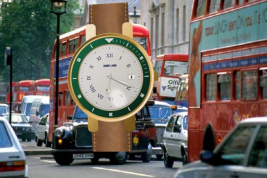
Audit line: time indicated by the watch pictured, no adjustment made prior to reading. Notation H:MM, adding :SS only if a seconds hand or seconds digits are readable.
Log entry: 6:19
